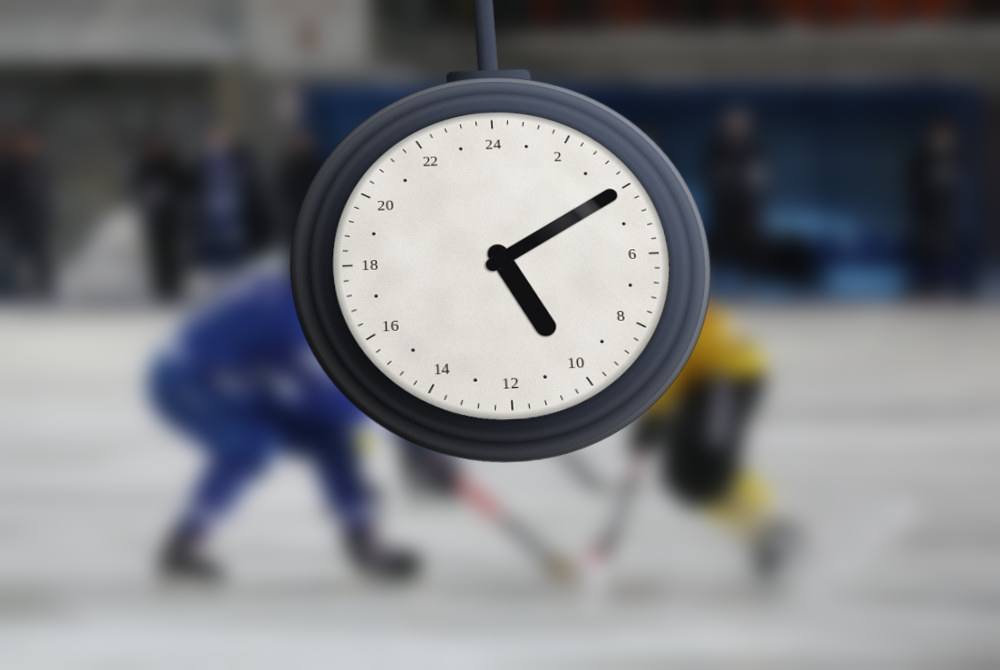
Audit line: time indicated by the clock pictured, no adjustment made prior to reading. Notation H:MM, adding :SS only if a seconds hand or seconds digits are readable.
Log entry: 10:10
